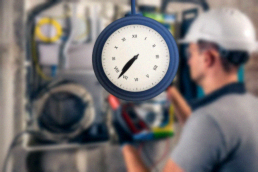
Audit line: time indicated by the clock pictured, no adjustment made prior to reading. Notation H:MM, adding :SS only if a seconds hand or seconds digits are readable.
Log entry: 7:37
